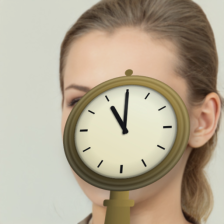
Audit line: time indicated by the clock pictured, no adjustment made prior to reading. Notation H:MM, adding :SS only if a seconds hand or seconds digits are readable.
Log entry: 11:00
